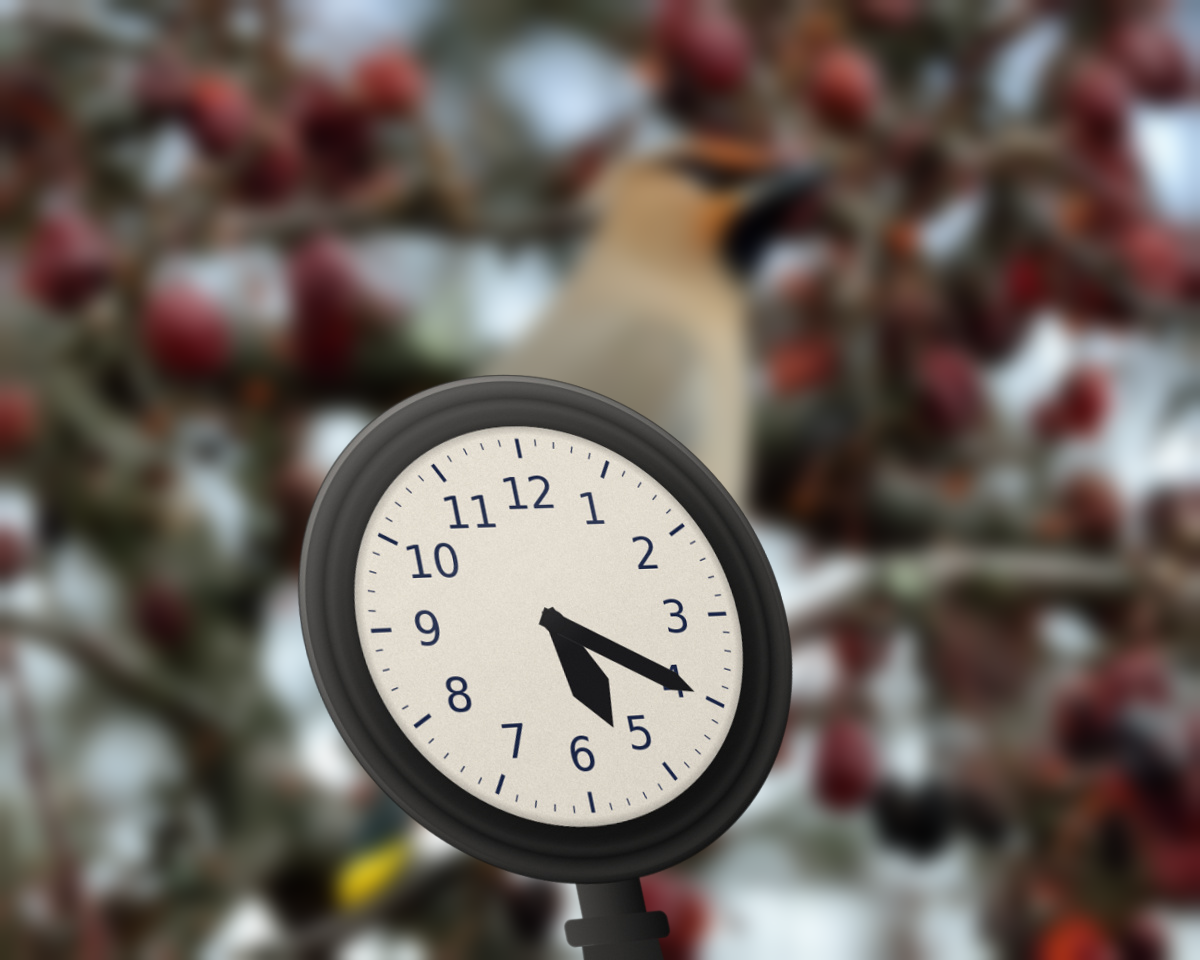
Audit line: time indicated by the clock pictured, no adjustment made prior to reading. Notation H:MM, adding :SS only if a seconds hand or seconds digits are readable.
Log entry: 5:20
